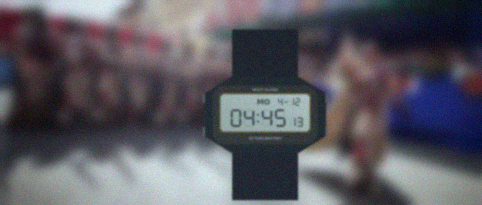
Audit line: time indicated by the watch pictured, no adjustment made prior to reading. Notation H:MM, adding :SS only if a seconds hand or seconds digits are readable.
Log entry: 4:45
